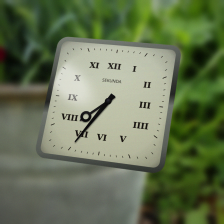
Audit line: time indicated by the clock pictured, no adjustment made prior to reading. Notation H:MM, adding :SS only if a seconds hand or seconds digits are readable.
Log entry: 7:35
